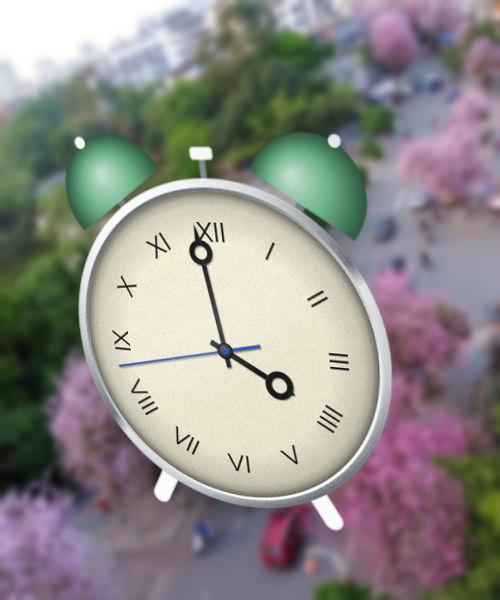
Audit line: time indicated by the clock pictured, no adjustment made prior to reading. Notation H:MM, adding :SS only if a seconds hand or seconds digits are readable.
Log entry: 3:58:43
